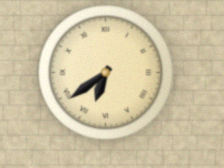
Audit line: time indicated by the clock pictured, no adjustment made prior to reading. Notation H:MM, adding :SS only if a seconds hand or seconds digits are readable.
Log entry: 6:39
